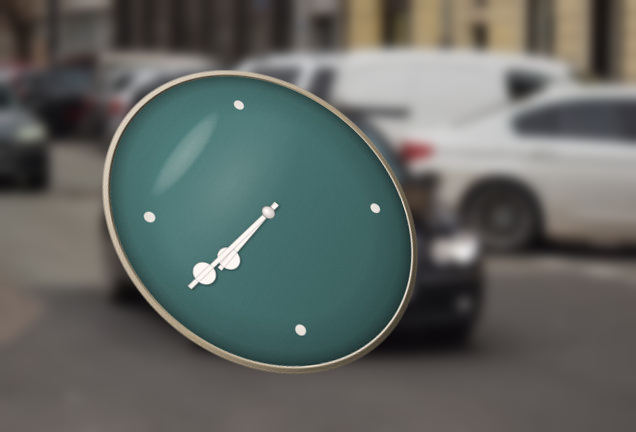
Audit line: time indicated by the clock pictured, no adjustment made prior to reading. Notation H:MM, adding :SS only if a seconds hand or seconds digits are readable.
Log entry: 7:39
